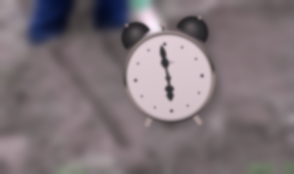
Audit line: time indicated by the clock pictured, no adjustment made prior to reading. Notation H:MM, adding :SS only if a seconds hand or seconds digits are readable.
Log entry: 5:59
